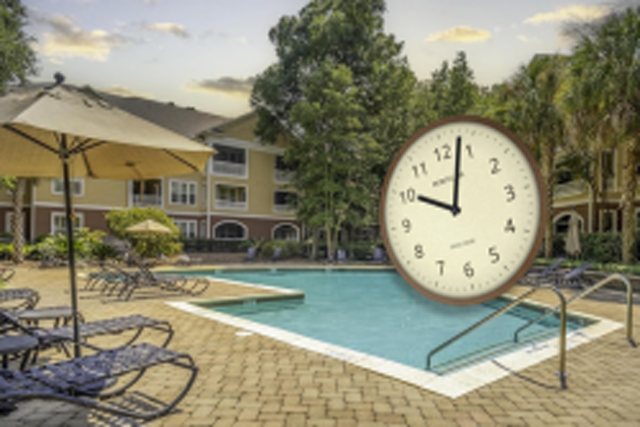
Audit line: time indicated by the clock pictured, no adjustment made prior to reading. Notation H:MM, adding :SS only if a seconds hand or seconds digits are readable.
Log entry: 10:03
